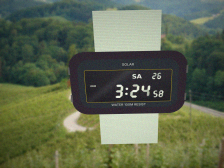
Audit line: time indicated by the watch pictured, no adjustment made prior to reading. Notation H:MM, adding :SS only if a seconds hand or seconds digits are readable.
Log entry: 3:24:58
